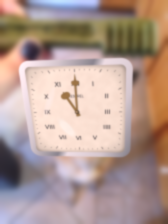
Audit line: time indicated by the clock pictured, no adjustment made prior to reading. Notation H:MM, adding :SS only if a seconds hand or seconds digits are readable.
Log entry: 11:00
